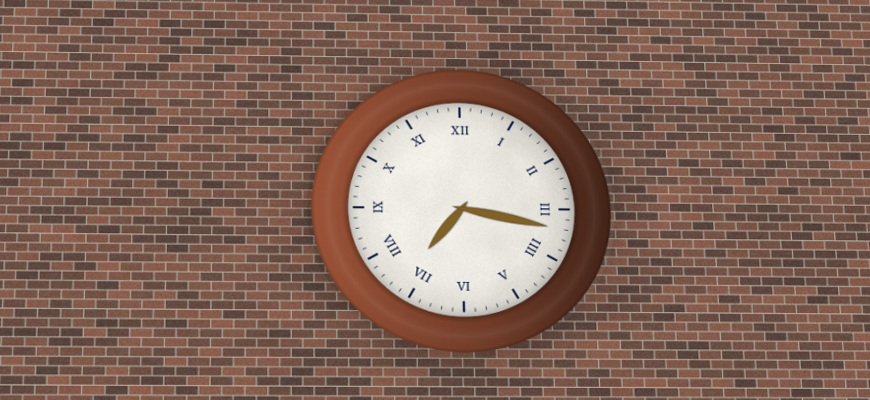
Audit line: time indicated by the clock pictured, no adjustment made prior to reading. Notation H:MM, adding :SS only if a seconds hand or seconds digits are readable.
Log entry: 7:17
